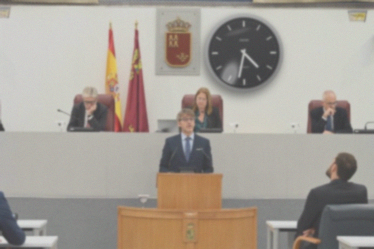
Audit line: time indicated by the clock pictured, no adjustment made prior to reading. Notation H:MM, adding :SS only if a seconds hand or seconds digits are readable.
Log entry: 4:32
